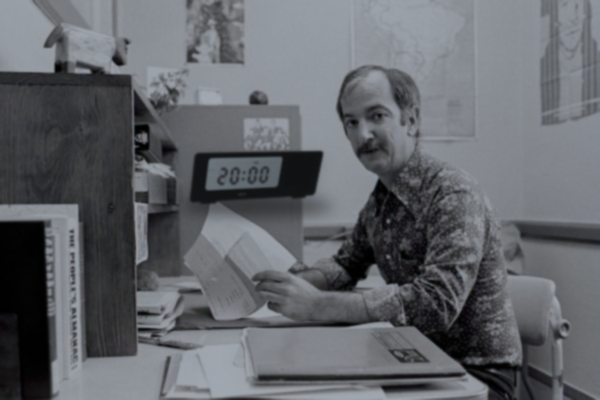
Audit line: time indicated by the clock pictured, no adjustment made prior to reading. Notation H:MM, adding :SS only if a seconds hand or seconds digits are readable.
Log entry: 20:00
